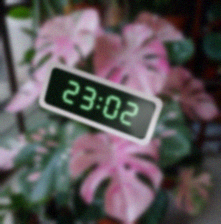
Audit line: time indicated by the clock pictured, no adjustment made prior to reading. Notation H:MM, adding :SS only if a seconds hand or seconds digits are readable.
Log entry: 23:02
